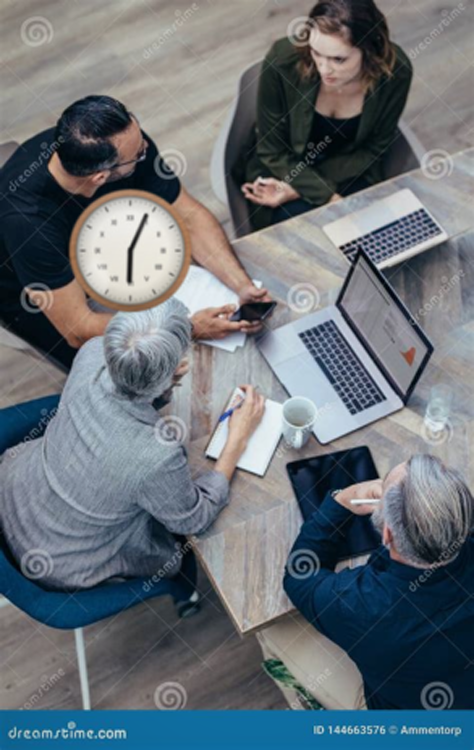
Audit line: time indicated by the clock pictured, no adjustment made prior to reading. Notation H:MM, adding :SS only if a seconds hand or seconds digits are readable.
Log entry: 6:04
